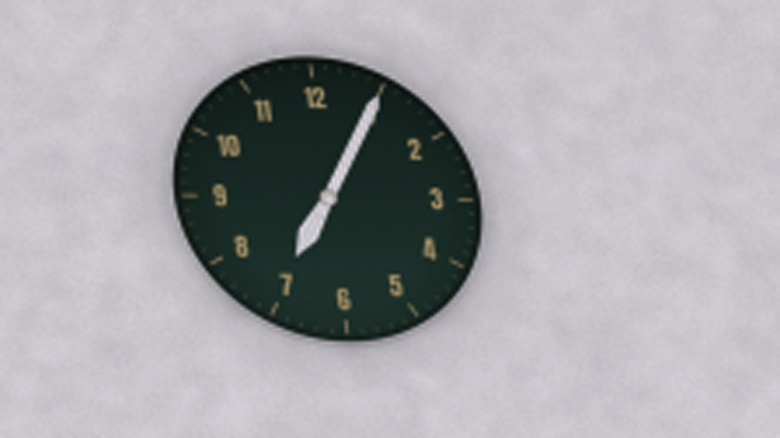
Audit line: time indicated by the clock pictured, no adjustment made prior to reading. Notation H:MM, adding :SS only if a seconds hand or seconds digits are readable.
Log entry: 7:05
